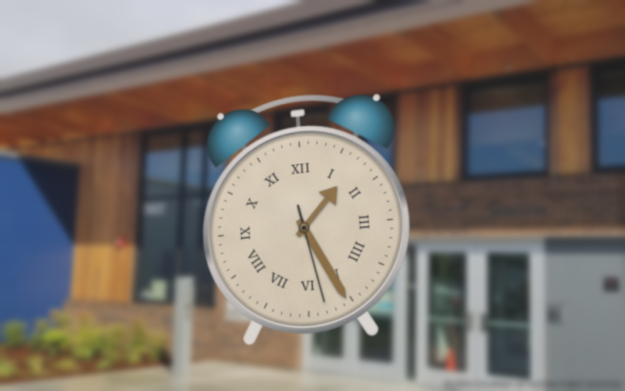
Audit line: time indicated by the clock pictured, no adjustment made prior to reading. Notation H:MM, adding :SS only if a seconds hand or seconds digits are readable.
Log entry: 1:25:28
